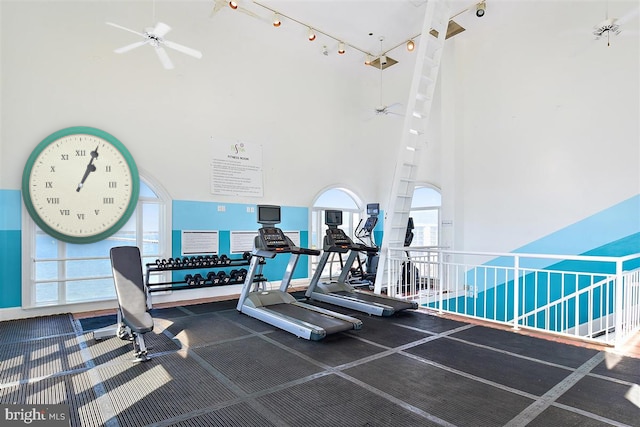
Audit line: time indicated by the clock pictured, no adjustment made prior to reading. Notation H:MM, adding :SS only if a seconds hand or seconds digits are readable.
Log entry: 1:04
